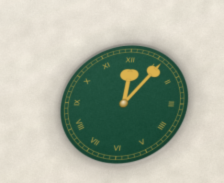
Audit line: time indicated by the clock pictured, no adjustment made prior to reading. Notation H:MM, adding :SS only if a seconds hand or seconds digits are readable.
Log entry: 12:06
